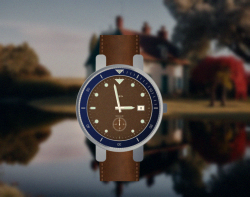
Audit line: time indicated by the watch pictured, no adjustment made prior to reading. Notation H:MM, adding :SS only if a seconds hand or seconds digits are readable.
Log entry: 2:58
